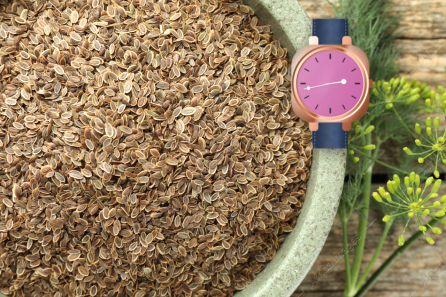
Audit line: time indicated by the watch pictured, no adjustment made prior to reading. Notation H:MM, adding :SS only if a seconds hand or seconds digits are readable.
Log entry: 2:43
